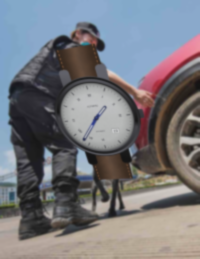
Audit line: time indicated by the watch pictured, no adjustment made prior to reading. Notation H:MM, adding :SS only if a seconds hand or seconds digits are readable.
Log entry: 1:37
